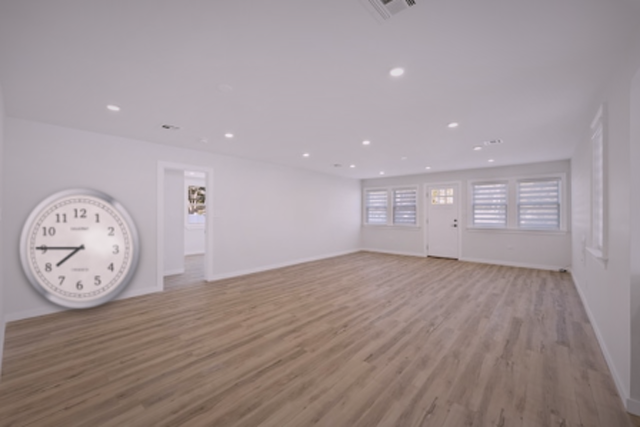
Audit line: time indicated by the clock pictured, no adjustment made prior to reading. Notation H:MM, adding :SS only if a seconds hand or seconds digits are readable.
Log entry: 7:45
